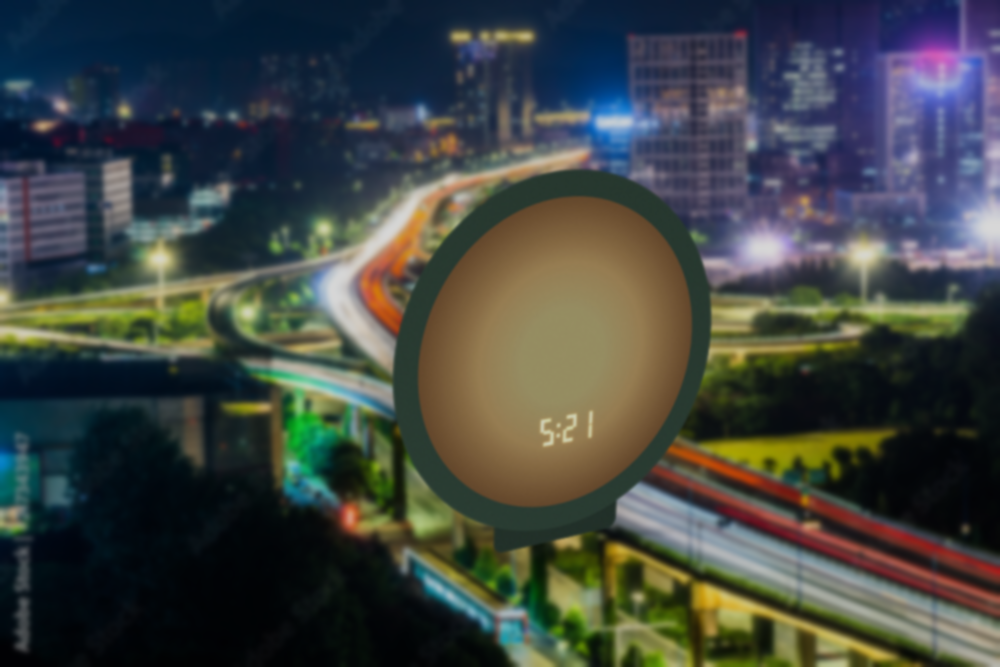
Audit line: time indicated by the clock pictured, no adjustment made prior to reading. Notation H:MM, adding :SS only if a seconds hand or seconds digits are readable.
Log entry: 5:21
